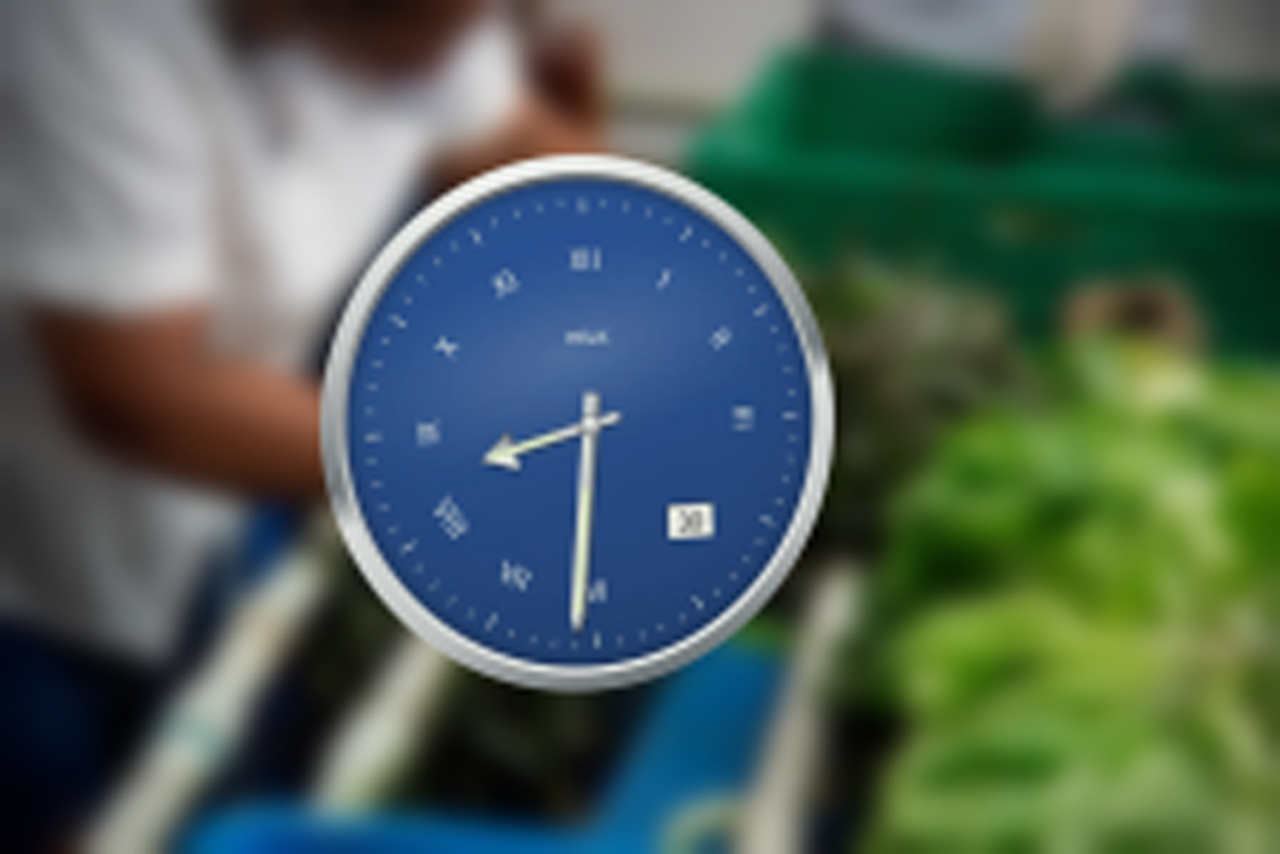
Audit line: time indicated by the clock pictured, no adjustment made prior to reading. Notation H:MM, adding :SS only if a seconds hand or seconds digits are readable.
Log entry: 8:31
